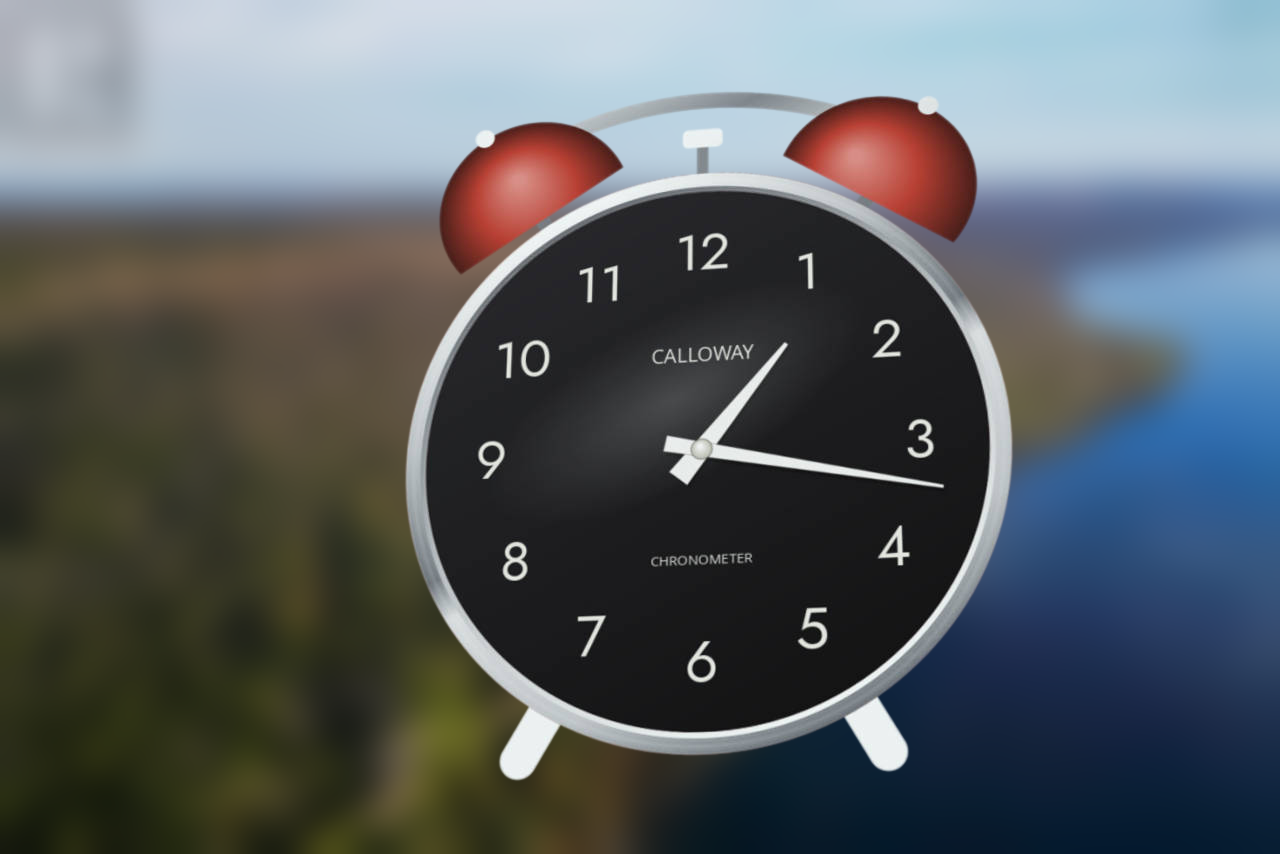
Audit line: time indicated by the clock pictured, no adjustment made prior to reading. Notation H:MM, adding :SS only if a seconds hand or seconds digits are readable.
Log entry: 1:17
